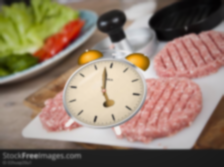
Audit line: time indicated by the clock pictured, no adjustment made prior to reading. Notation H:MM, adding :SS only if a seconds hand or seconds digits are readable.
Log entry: 4:58
